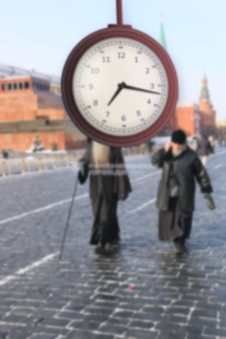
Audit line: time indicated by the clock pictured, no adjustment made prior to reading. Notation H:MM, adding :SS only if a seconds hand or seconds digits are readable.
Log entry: 7:17
